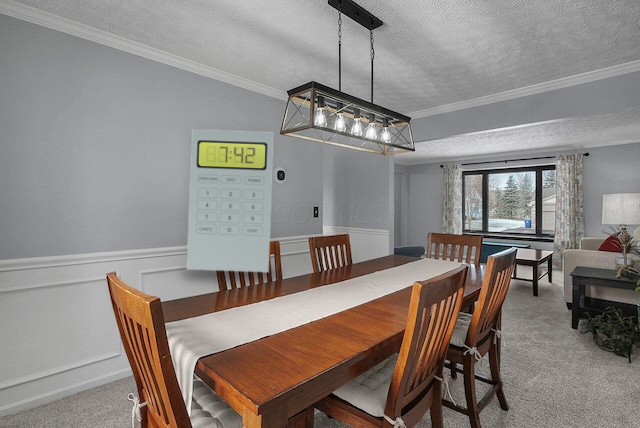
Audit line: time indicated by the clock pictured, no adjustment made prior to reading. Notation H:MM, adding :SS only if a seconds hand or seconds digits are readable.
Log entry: 7:42
